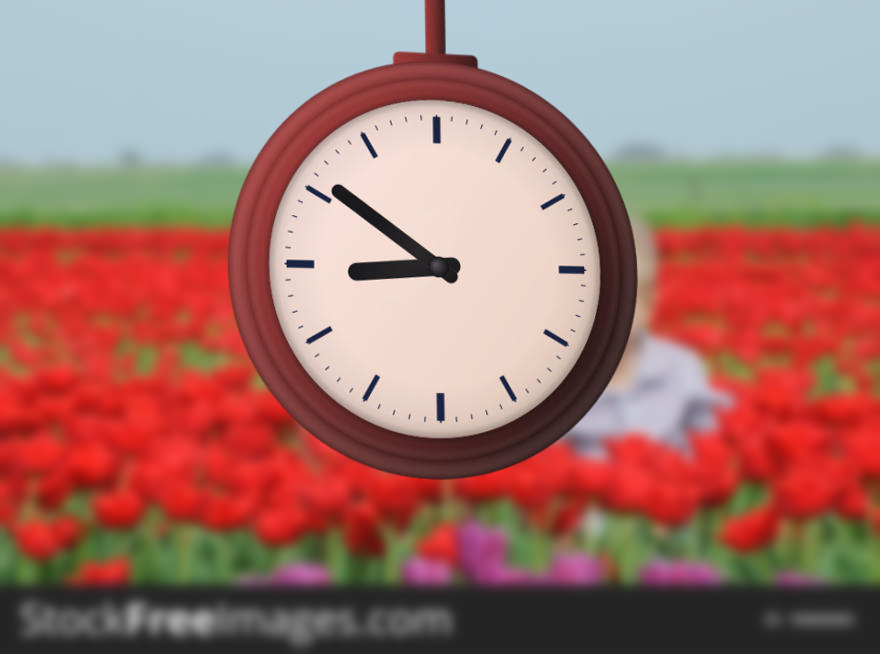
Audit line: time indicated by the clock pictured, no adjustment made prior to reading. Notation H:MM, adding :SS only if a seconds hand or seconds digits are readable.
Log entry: 8:51
